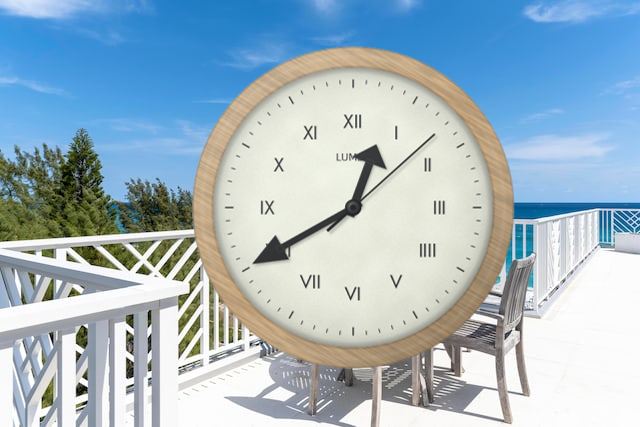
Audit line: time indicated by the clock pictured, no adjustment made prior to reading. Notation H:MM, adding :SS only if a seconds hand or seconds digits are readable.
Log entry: 12:40:08
